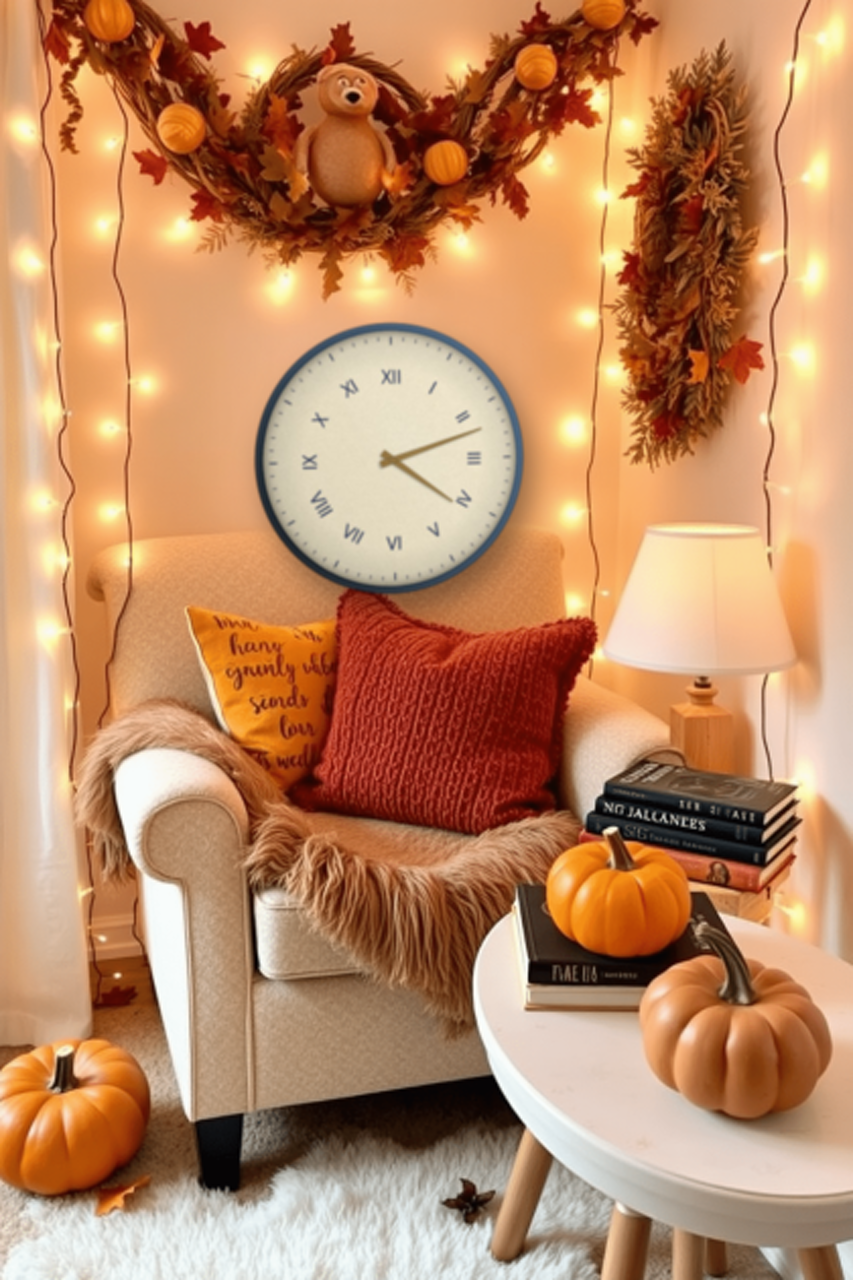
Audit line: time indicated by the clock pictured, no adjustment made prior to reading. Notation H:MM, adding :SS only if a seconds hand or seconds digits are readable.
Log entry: 4:12
